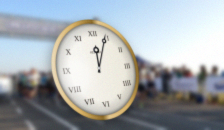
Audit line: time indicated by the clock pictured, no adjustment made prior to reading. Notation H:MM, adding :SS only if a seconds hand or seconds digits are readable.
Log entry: 12:04
